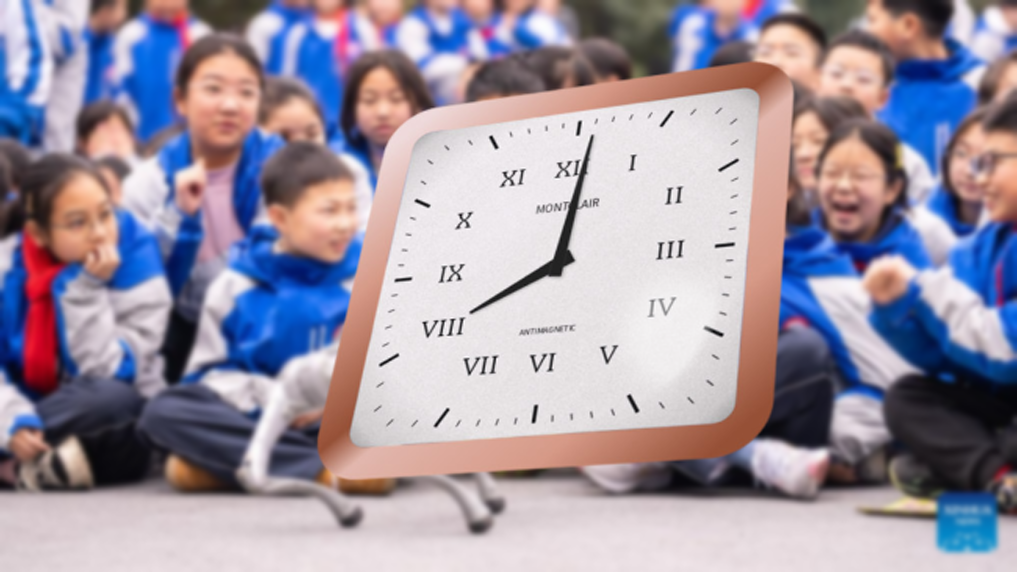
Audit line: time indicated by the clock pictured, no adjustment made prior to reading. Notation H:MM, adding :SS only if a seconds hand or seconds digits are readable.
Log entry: 8:01
